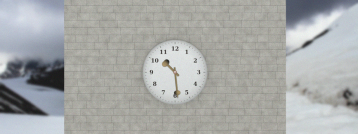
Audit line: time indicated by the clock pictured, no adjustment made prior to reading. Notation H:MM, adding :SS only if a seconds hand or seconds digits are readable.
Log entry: 10:29
